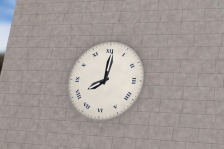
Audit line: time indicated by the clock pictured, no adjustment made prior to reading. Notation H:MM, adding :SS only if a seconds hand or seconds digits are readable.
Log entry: 8:01
